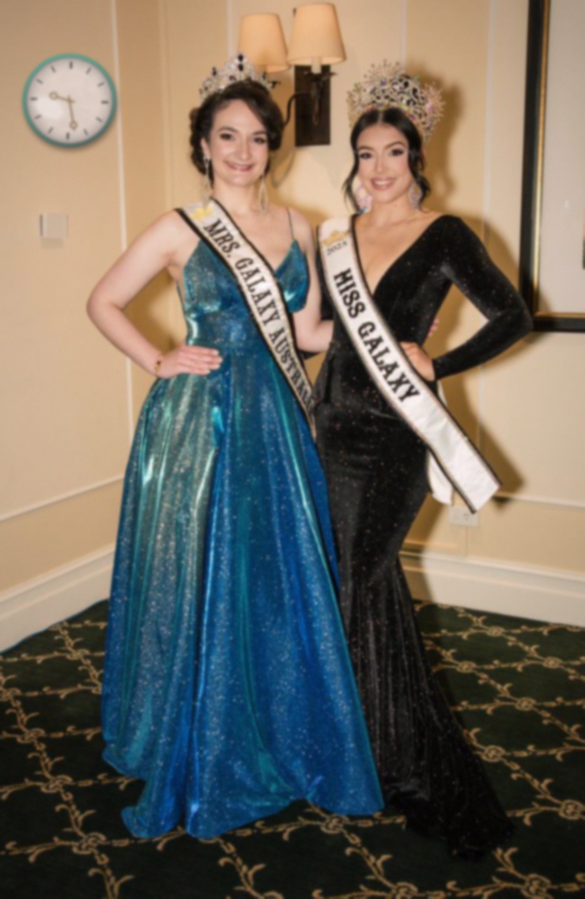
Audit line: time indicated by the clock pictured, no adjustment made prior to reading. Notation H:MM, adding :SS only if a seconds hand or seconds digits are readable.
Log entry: 9:28
